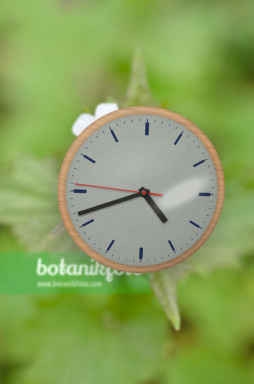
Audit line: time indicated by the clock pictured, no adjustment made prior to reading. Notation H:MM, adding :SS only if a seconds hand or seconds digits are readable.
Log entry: 4:41:46
